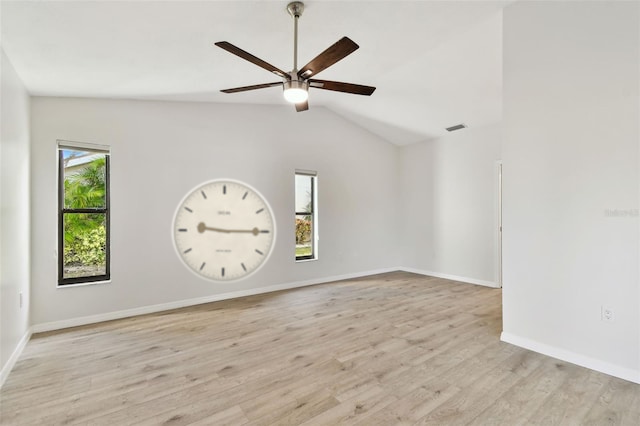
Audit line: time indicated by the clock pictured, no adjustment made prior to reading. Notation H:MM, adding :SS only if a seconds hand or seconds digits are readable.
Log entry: 9:15
